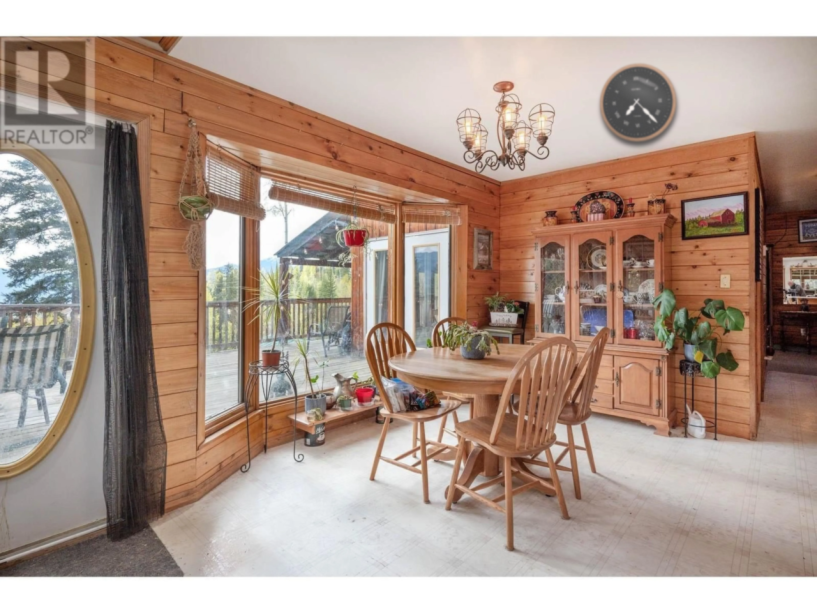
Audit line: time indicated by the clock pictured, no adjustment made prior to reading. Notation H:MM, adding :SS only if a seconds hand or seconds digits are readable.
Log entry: 7:23
